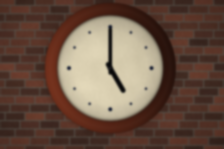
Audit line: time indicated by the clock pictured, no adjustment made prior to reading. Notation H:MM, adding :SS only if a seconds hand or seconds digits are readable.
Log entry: 5:00
